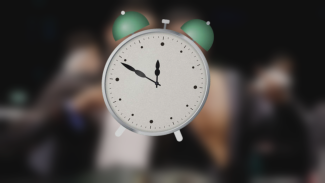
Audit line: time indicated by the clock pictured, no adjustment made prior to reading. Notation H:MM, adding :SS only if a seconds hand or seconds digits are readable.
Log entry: 11:49
